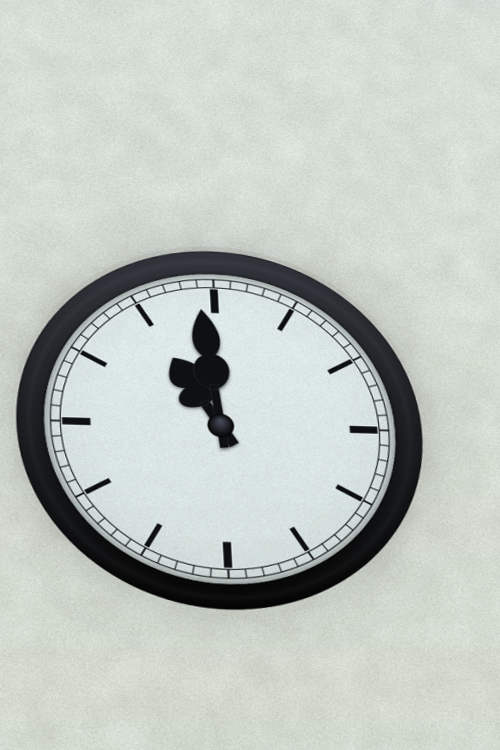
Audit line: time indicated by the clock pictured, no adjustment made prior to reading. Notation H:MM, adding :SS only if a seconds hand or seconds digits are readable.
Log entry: 10:59
